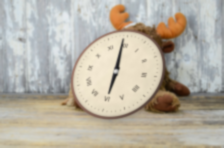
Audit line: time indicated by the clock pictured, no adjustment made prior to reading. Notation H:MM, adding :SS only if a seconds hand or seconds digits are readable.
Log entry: 5:59
